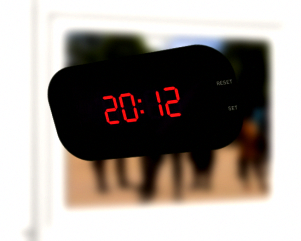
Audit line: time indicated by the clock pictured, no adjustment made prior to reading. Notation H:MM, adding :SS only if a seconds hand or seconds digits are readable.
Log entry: 20:12
